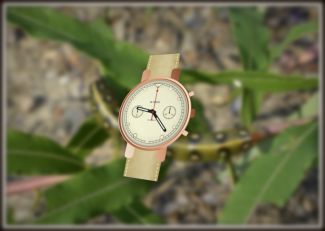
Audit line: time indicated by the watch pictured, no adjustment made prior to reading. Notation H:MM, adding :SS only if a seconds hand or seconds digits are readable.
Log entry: 9:23
